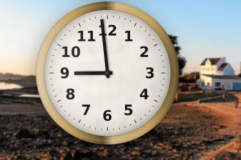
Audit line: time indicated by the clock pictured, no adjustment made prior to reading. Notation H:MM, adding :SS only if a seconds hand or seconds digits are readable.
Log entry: 8:59
